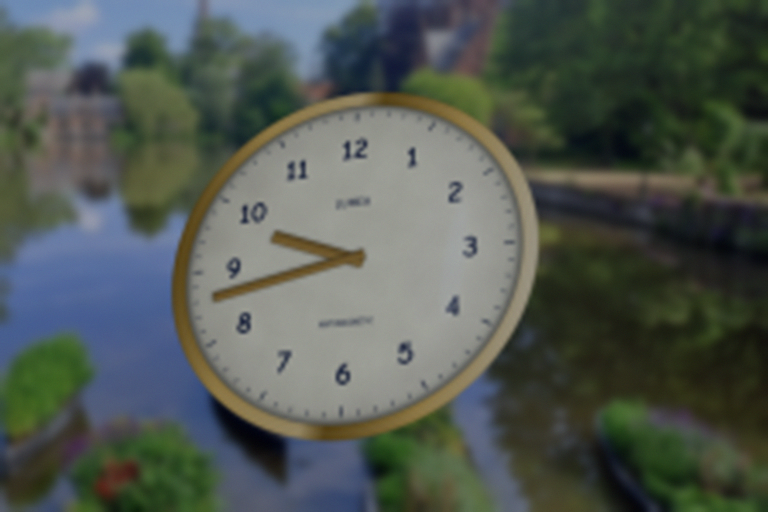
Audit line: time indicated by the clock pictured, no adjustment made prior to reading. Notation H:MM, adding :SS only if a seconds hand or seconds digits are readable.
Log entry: 9:43
